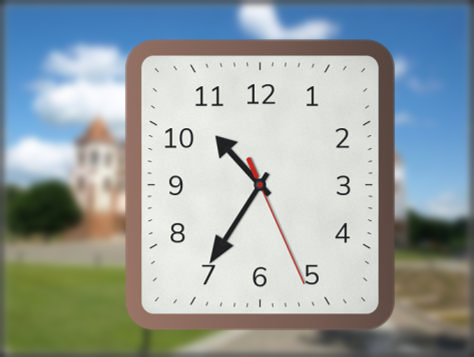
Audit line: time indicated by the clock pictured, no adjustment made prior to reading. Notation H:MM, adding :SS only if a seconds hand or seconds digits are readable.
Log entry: 10:35:26
